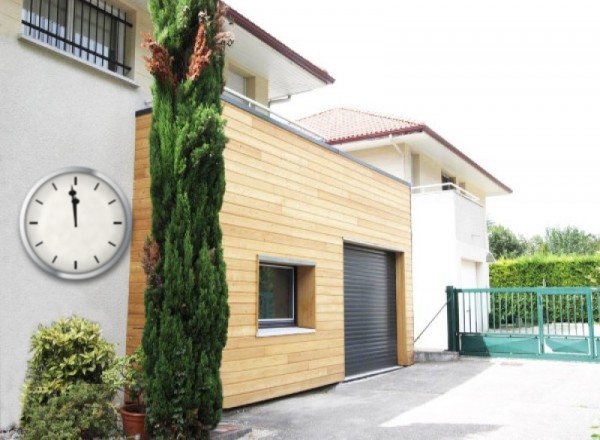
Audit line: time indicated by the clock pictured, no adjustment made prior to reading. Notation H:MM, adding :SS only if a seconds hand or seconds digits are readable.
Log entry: 11:59
